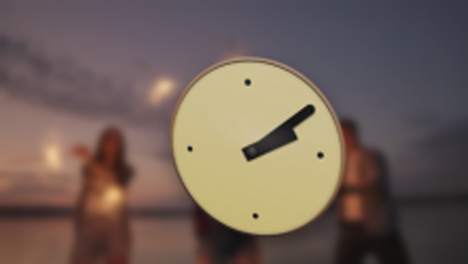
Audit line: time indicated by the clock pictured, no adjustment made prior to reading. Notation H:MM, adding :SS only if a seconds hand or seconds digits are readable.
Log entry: 2:09
